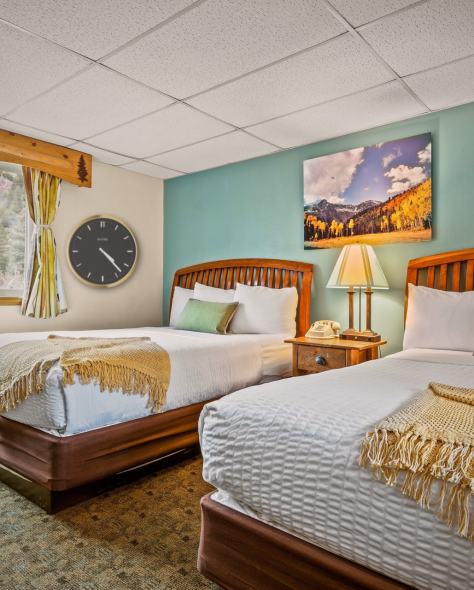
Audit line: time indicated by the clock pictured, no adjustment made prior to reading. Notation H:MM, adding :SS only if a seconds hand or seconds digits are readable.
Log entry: 4:23
